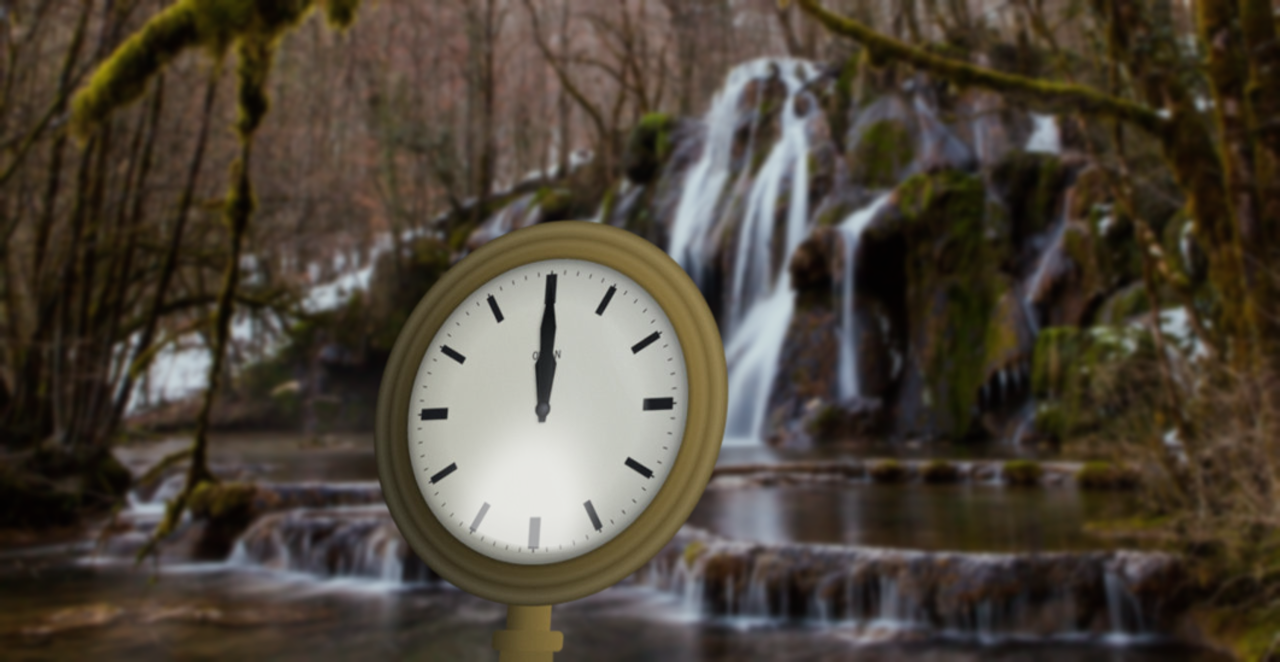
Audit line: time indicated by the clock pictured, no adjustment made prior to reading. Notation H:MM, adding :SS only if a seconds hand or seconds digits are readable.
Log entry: 12:00
